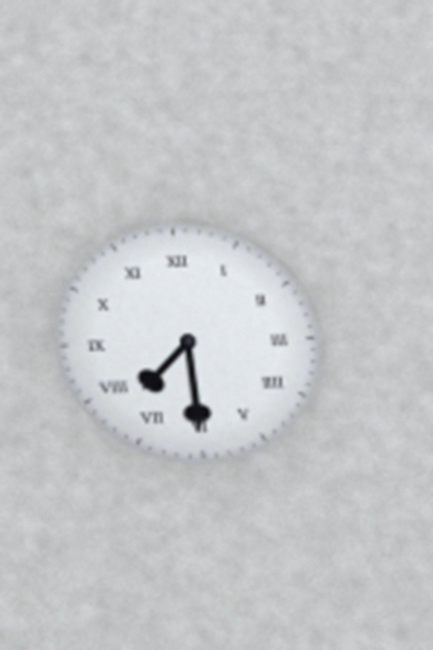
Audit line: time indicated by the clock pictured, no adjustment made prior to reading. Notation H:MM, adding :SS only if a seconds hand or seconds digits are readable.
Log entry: 7:30
